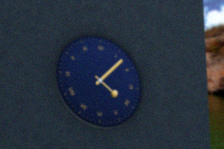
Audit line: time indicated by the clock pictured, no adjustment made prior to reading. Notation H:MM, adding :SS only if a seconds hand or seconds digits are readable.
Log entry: 4:07
